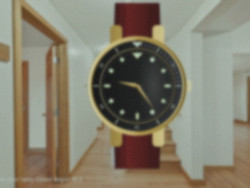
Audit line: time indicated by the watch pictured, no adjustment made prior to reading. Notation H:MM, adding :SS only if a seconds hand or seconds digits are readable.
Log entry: 9:24
